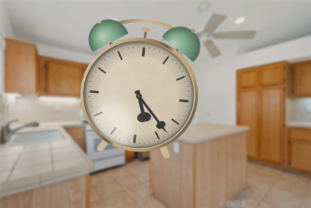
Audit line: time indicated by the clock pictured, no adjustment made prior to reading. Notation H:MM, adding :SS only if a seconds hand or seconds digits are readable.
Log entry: 5:23
